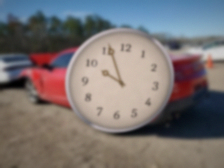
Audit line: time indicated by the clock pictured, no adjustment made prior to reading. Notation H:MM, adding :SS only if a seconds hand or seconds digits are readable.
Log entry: 9:56
